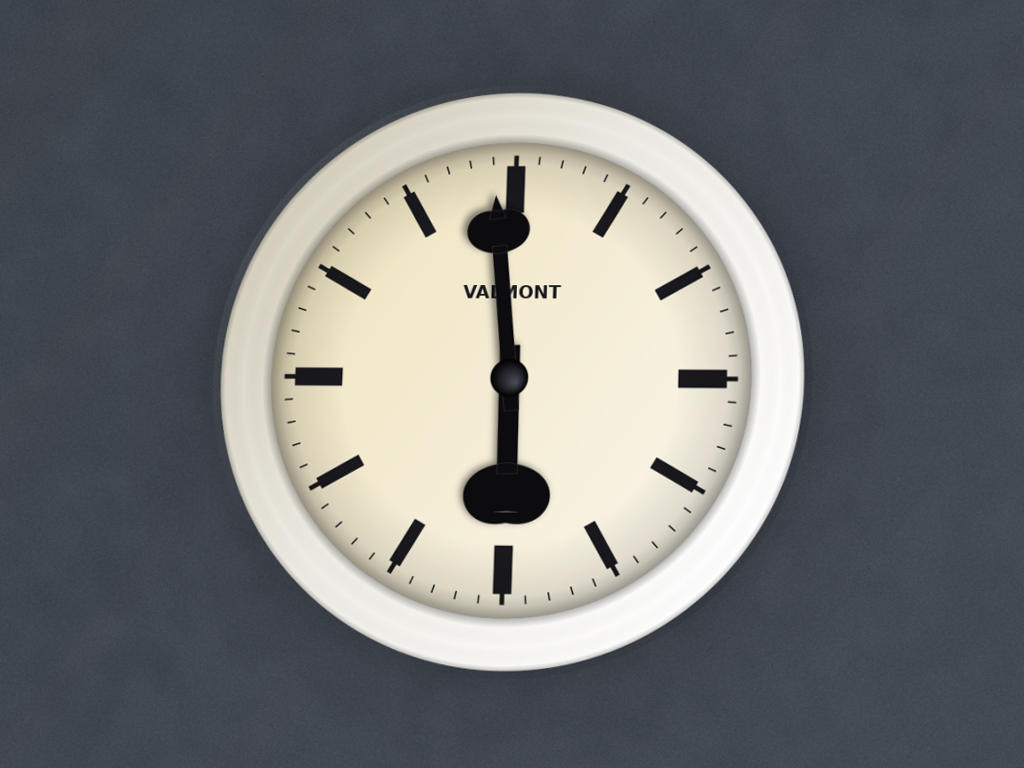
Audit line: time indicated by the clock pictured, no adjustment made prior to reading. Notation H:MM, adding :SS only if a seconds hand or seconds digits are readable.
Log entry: 5:59
